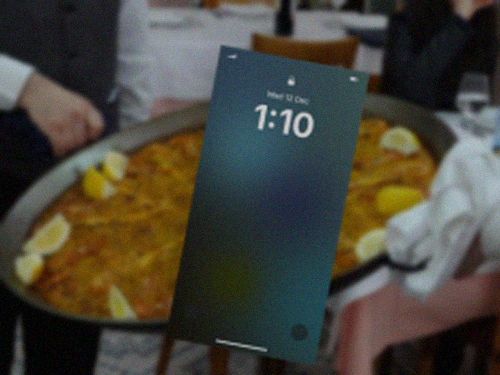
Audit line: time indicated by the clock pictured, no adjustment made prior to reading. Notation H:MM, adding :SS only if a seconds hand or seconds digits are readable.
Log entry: 1:10
